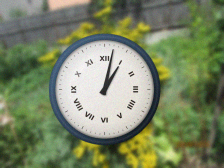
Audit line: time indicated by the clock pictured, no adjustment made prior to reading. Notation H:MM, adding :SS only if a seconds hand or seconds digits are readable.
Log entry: 1:02
